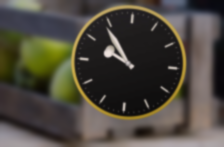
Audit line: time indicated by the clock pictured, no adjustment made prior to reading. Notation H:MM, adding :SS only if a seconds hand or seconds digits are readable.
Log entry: 9:54
